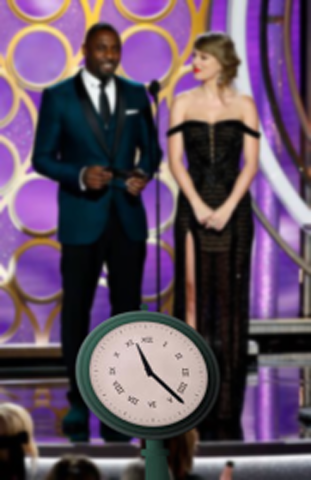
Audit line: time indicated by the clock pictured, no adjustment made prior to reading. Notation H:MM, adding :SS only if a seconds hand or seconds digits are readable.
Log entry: 11:23
